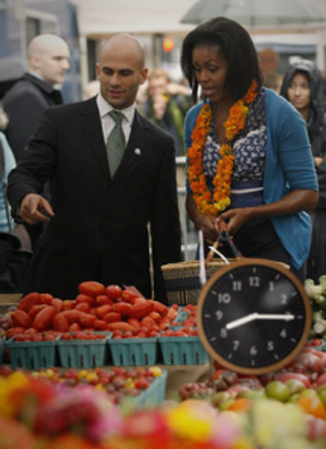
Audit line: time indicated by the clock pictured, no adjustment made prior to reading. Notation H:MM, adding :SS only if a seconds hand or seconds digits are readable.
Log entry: 8:15
